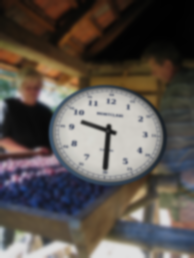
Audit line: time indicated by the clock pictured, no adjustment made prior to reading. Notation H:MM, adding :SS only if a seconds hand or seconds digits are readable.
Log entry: 9:30
